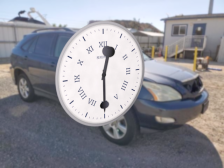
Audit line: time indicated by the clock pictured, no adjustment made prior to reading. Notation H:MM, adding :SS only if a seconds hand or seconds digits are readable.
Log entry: 12:30
